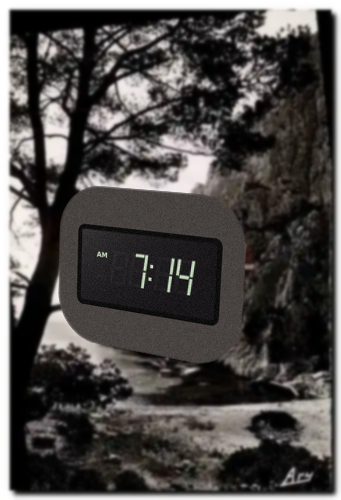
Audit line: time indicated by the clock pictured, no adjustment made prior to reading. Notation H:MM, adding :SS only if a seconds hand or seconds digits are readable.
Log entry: 7:14
